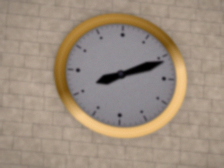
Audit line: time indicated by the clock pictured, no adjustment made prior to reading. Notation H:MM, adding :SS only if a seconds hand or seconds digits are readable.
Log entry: 8:11
